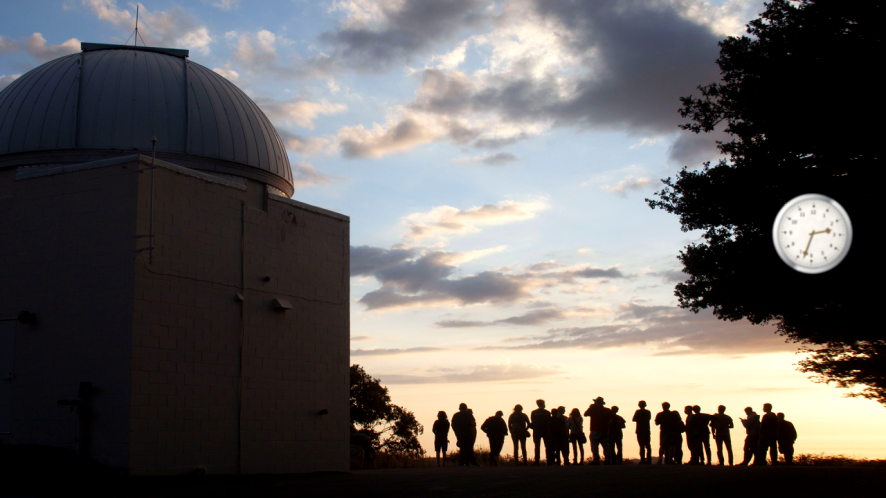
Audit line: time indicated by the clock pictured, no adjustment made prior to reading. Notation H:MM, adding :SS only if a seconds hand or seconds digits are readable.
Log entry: 2:33
